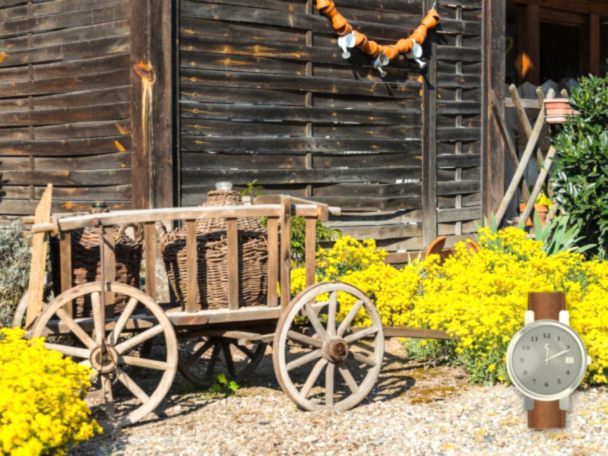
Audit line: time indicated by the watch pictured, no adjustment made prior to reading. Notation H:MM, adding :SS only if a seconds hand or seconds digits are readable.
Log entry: 12:11
